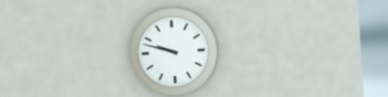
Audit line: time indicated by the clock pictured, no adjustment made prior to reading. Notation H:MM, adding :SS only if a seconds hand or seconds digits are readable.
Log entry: 9:48
